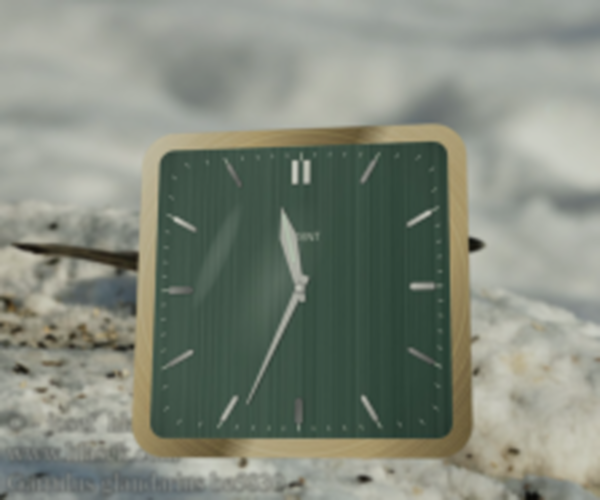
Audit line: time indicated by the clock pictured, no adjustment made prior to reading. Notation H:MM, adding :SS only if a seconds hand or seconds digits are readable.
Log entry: 11:34
